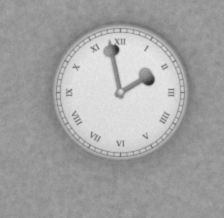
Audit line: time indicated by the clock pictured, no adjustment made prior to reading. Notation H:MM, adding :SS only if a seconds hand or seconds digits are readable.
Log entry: 1:58
